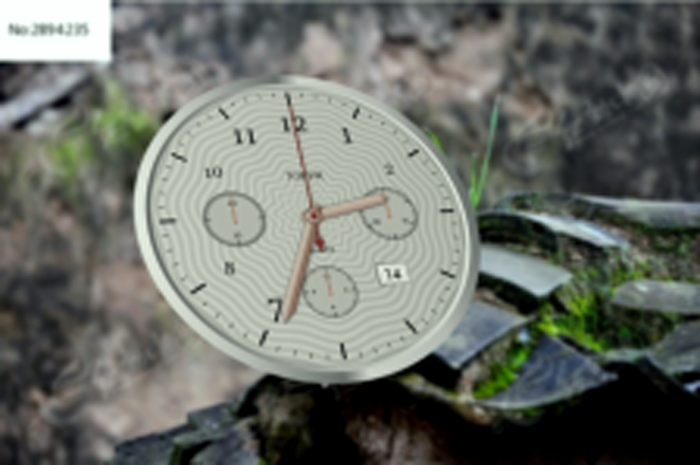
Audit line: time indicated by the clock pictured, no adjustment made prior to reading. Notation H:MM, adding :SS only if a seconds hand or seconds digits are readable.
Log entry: 2:34
